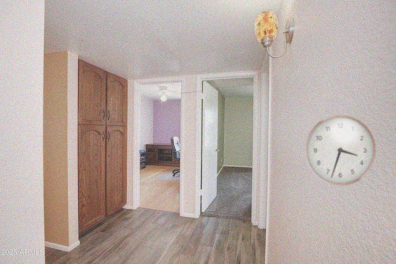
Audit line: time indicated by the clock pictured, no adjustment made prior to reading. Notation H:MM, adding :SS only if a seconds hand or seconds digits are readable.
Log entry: 3:33
